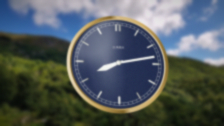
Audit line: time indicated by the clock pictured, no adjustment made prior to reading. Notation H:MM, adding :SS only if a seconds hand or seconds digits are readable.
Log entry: 8:13
